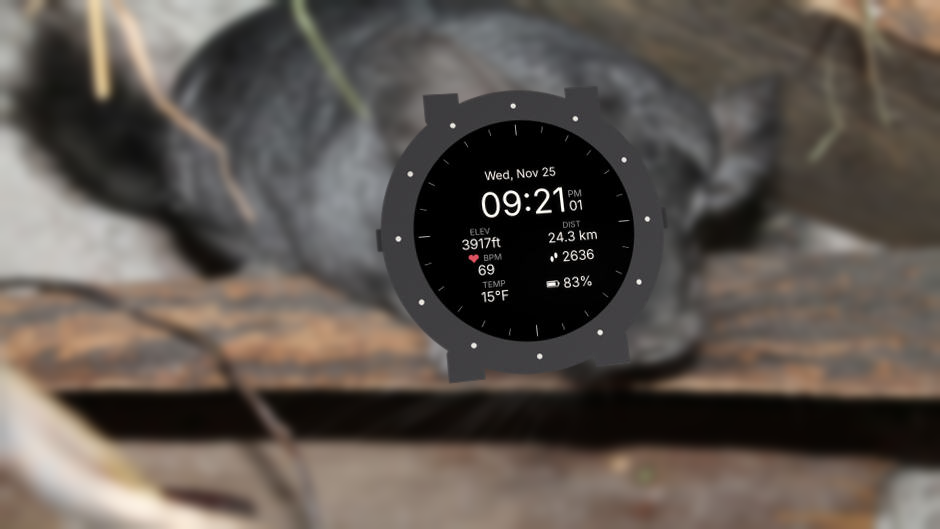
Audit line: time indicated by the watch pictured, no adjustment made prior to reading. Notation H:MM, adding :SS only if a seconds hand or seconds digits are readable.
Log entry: 9:21:01
